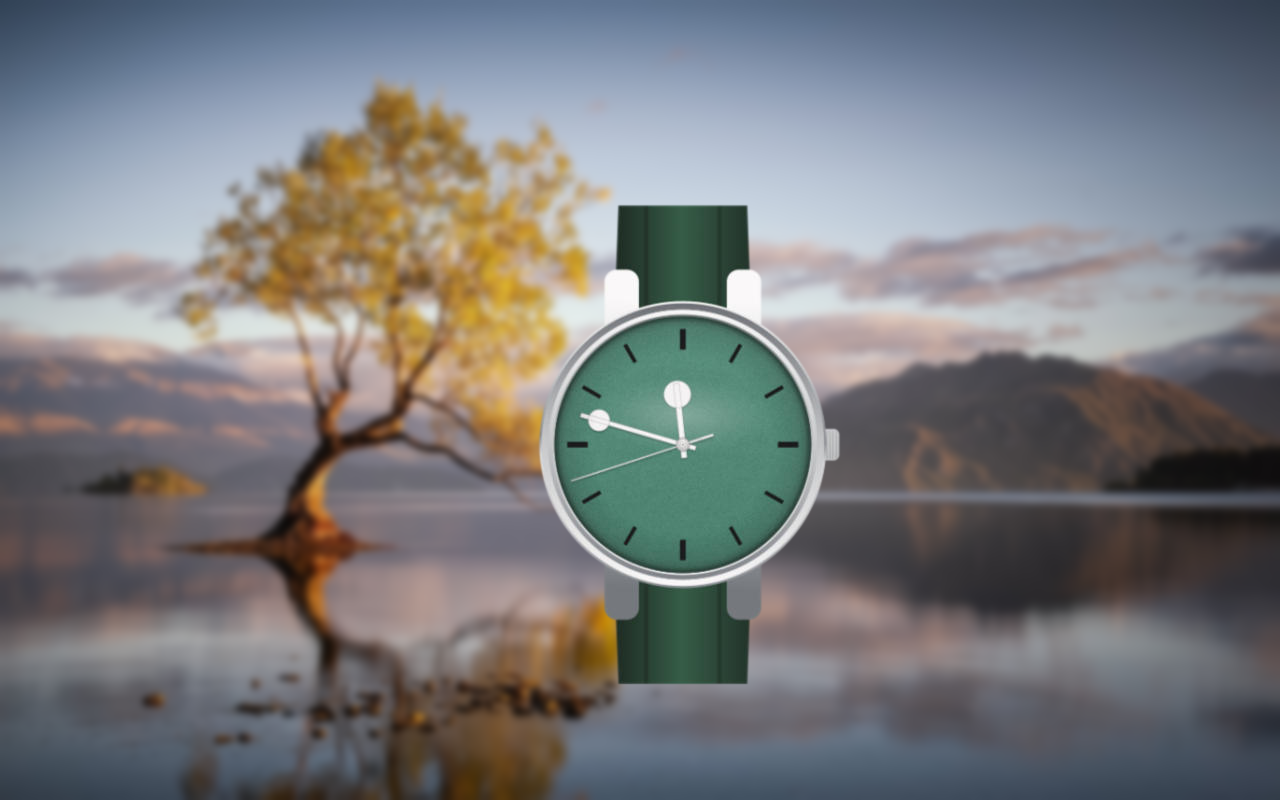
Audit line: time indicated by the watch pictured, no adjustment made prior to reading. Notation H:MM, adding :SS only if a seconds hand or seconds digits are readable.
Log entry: 11:47:42
